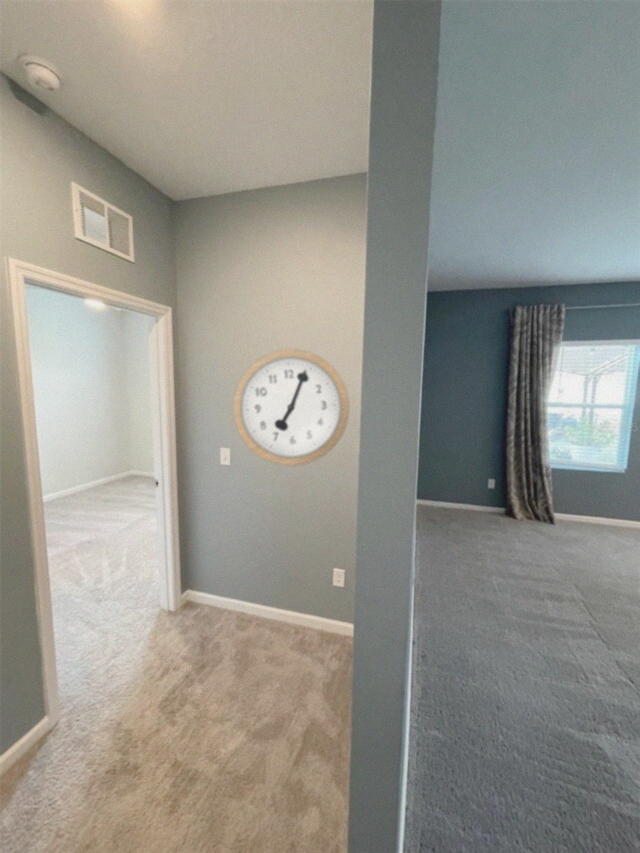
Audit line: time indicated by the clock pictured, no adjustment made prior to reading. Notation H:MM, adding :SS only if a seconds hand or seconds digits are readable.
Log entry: 7:04
